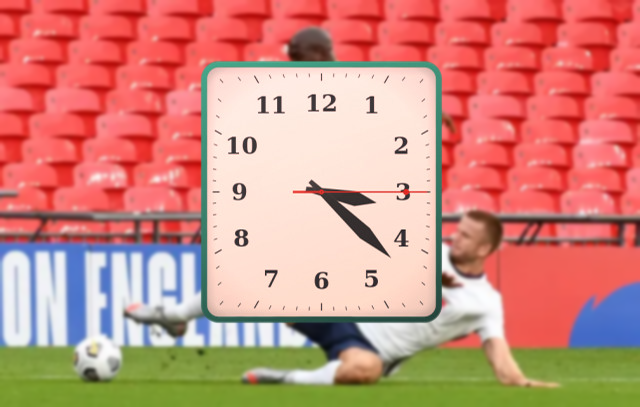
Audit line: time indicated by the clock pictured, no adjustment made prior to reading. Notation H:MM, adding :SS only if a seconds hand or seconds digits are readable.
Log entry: 3:22:15
